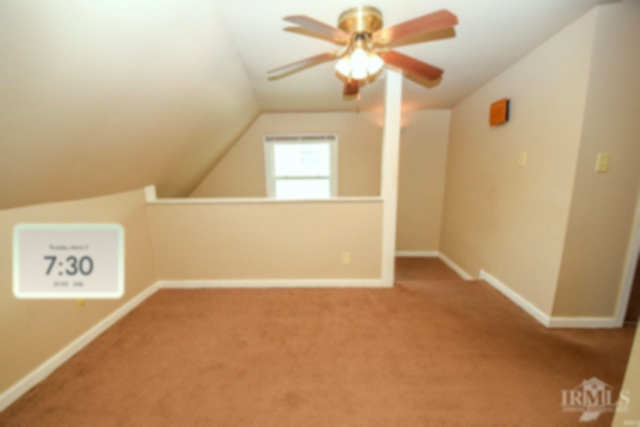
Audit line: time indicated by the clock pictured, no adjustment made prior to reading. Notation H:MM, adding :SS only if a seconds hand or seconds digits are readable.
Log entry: 7:30
